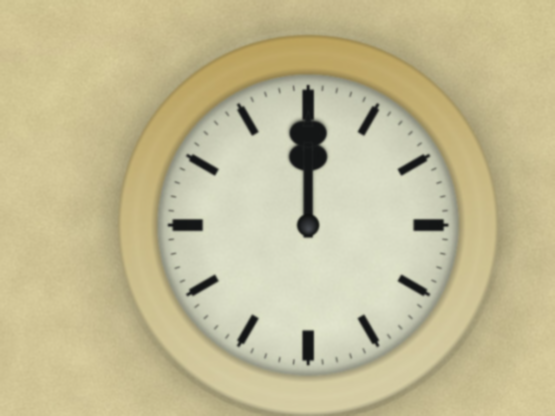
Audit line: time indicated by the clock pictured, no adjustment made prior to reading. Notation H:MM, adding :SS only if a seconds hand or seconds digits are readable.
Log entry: 12:00
